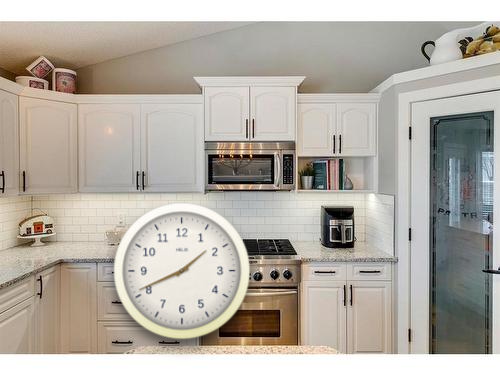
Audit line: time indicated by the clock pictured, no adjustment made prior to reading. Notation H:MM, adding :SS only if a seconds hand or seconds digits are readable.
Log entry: 1:41
